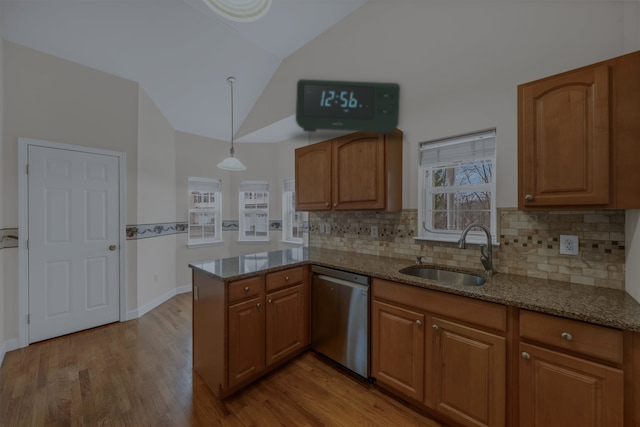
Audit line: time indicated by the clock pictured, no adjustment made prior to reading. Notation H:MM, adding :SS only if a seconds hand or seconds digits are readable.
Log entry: 12:56
